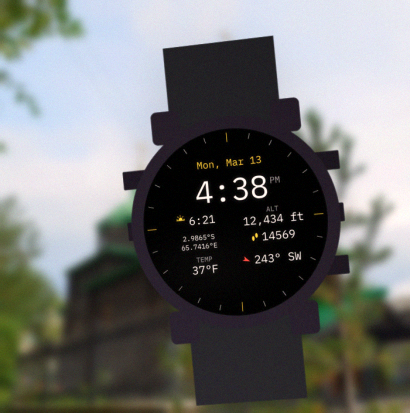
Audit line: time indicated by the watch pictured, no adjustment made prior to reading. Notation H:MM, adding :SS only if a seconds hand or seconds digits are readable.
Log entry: 4:38
